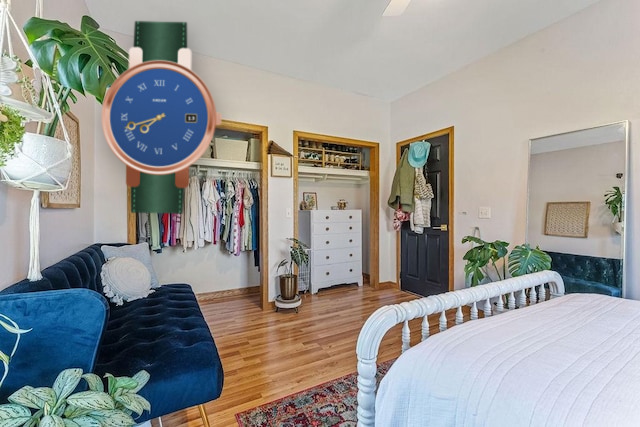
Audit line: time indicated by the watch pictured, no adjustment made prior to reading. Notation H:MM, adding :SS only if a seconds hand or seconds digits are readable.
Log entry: 7:42
